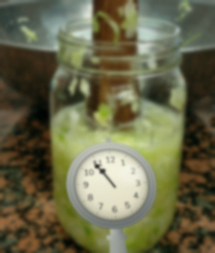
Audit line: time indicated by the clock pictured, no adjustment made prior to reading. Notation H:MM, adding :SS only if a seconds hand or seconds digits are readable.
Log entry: 10:54
